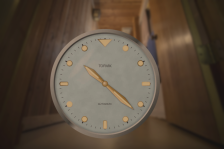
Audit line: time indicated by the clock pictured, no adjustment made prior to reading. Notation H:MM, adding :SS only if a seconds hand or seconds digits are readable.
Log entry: 10:22
